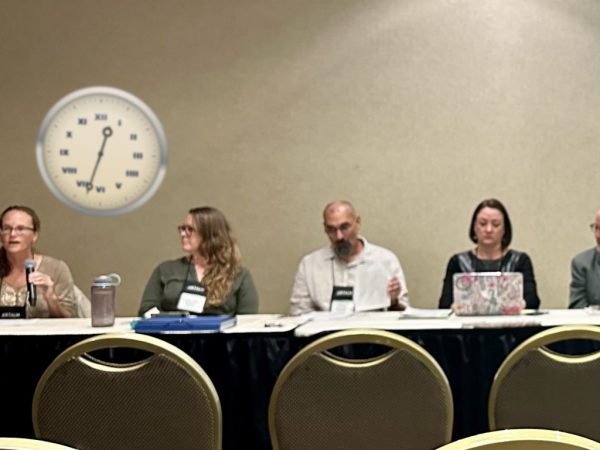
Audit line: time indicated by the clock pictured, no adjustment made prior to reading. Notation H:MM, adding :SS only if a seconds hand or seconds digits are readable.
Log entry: 12:33
